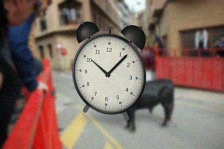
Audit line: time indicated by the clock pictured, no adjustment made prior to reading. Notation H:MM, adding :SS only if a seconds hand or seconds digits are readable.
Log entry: 10:07
